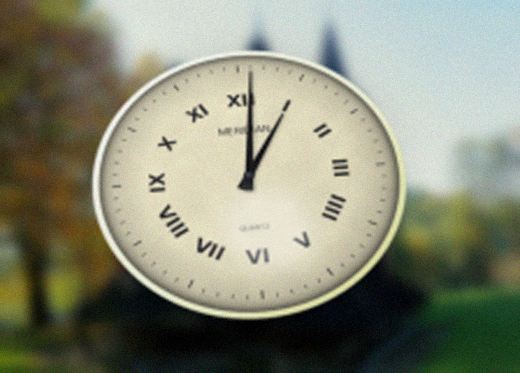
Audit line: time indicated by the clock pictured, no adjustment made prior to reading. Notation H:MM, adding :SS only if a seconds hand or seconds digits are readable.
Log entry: 1:01
